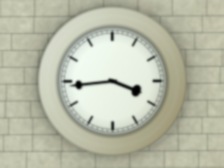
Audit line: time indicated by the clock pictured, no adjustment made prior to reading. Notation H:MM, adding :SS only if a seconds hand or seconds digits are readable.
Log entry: 3:44
